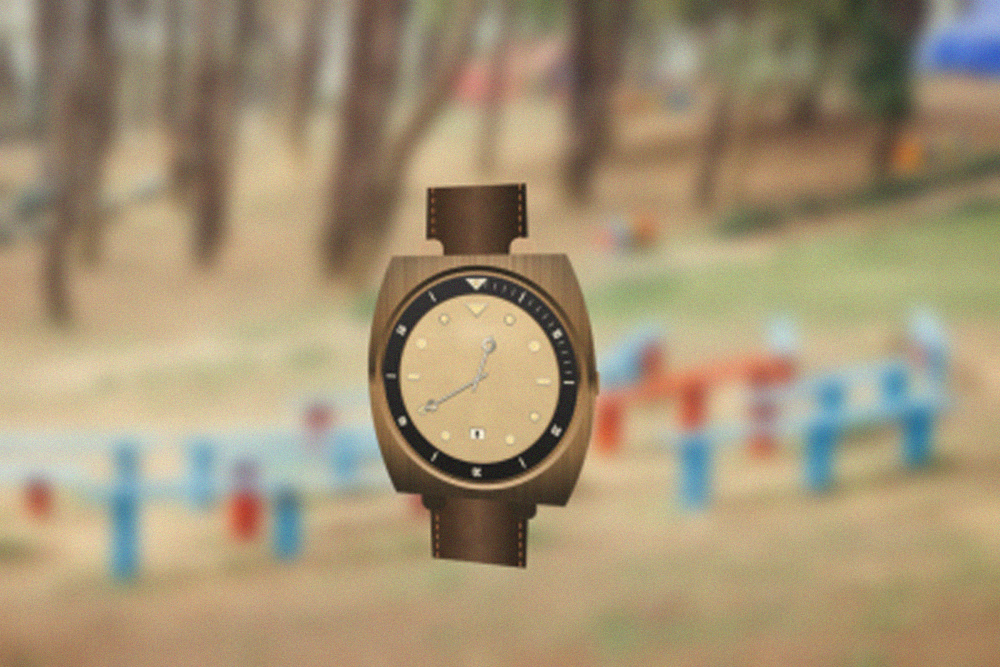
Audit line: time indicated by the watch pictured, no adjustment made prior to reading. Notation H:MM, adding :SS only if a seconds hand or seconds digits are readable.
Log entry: 12:40
